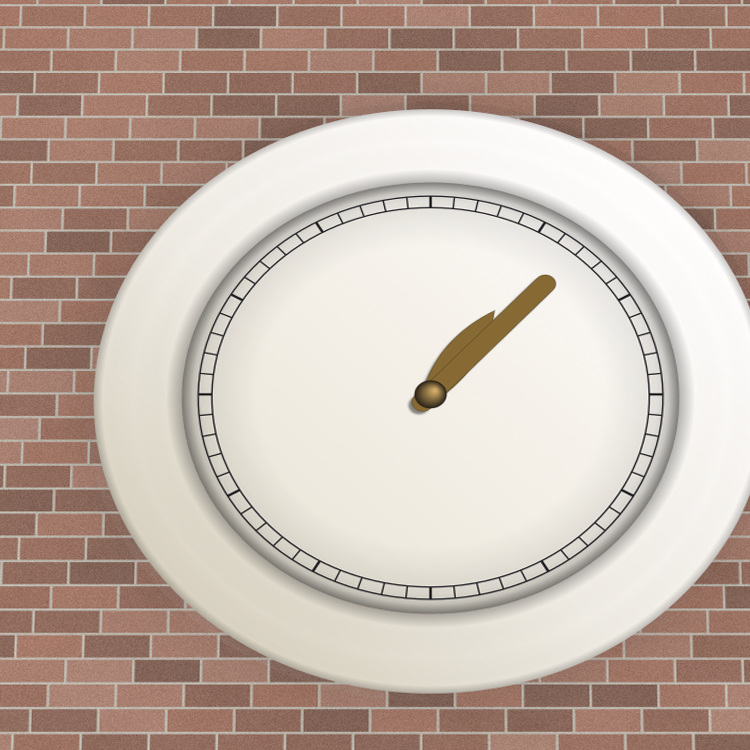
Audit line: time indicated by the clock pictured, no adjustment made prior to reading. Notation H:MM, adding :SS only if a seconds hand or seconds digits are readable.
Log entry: 1:07
